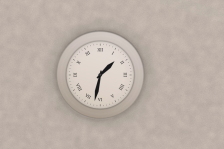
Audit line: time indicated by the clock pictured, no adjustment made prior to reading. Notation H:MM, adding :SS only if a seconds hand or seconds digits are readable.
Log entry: 1:32
